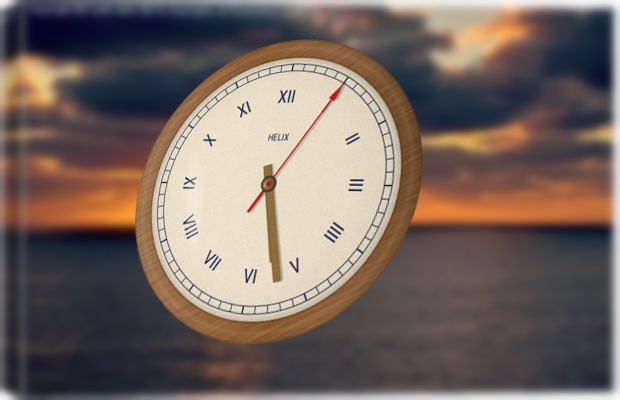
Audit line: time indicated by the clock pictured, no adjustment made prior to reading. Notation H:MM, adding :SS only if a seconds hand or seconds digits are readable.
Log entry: 5:27:05
